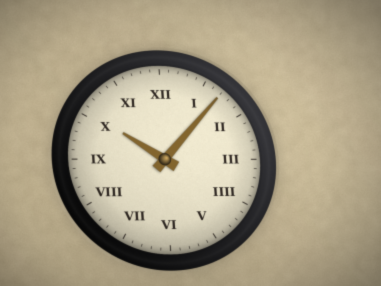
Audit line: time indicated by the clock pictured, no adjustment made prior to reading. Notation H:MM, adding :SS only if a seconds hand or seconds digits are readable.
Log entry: 10:07
